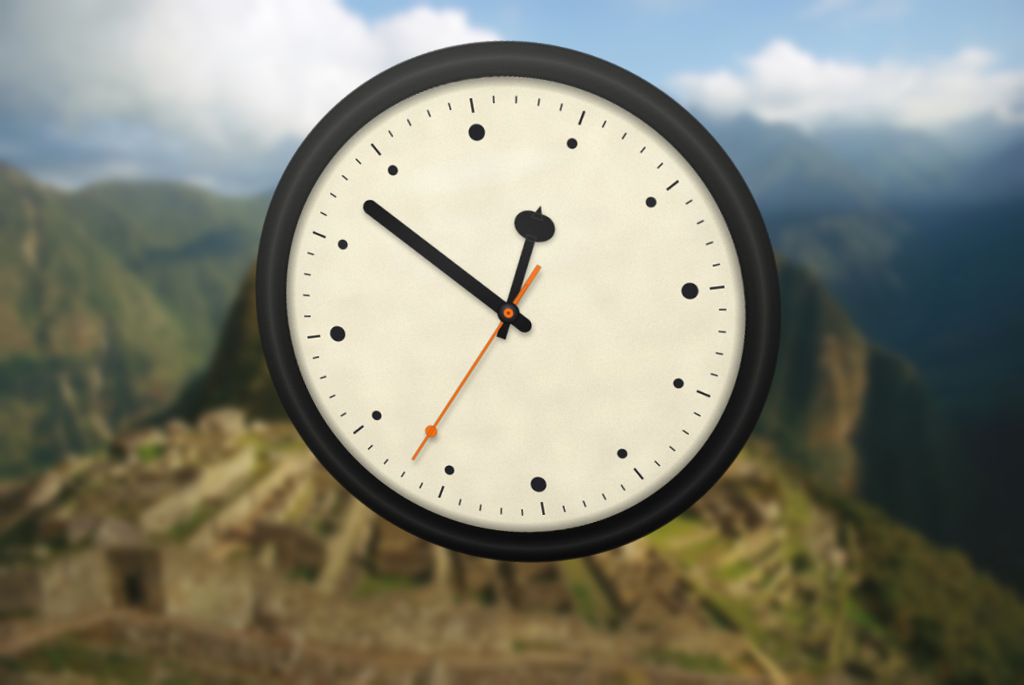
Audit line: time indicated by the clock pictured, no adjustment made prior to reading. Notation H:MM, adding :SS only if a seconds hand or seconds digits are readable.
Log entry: 12:52:37
